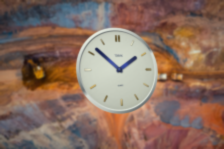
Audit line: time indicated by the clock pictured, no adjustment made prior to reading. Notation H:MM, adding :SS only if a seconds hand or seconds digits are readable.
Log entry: 1:52
